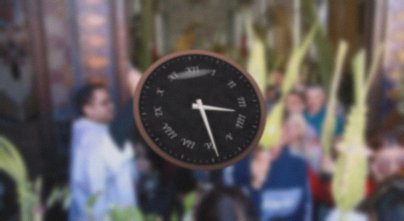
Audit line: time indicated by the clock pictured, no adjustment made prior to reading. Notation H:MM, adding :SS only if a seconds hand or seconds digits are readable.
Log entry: 3:29
